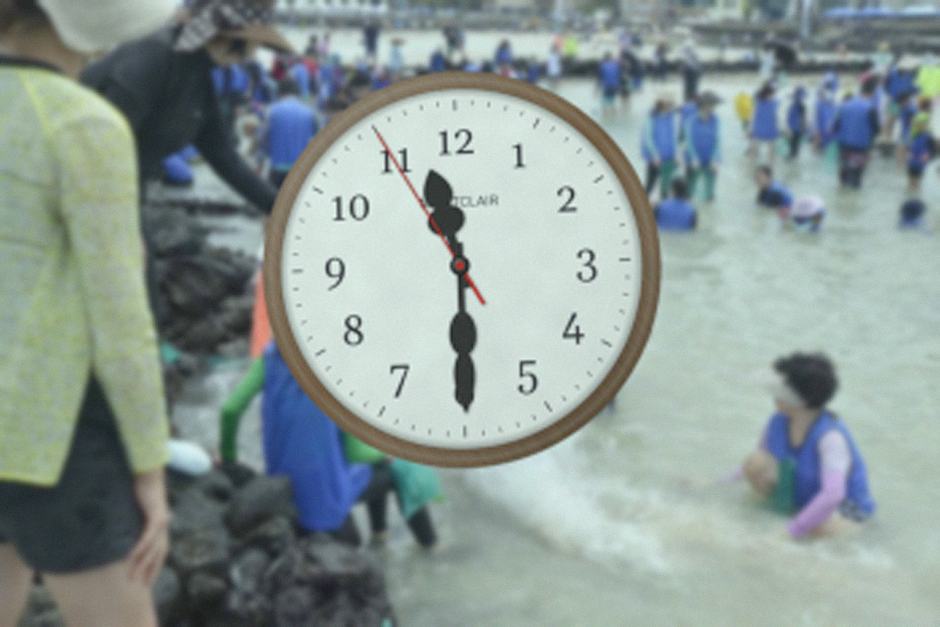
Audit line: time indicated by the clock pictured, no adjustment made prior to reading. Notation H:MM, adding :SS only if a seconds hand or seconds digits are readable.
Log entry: 11:29:55
